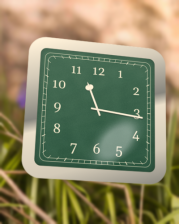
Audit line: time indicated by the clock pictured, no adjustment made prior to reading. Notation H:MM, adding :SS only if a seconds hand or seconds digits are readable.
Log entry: 11:16
